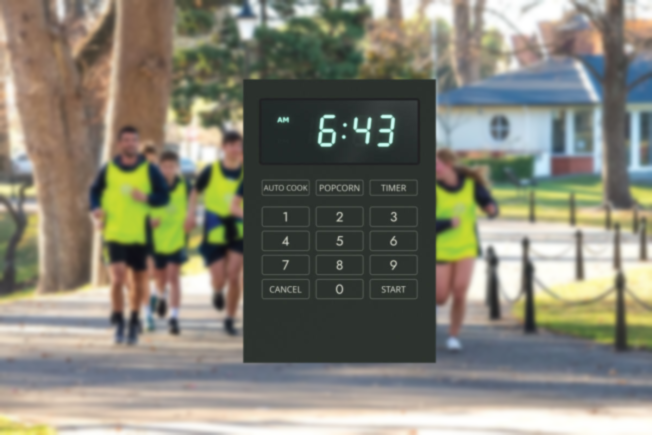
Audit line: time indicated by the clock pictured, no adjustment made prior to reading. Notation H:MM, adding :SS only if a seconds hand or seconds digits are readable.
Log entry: 6:43
